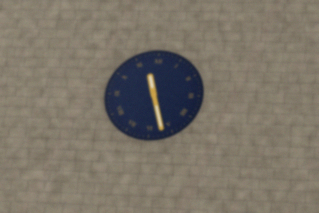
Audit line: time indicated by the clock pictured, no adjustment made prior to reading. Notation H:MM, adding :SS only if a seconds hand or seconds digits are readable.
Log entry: 11:27
